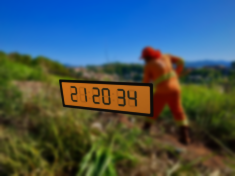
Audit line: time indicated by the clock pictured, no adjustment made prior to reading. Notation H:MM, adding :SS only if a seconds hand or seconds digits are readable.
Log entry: 21:20:34
